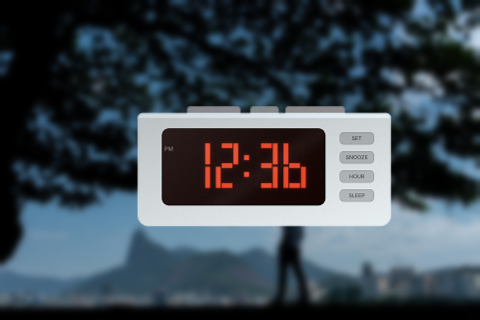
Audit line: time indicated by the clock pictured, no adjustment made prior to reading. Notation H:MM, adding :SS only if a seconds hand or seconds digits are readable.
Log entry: 12:36
